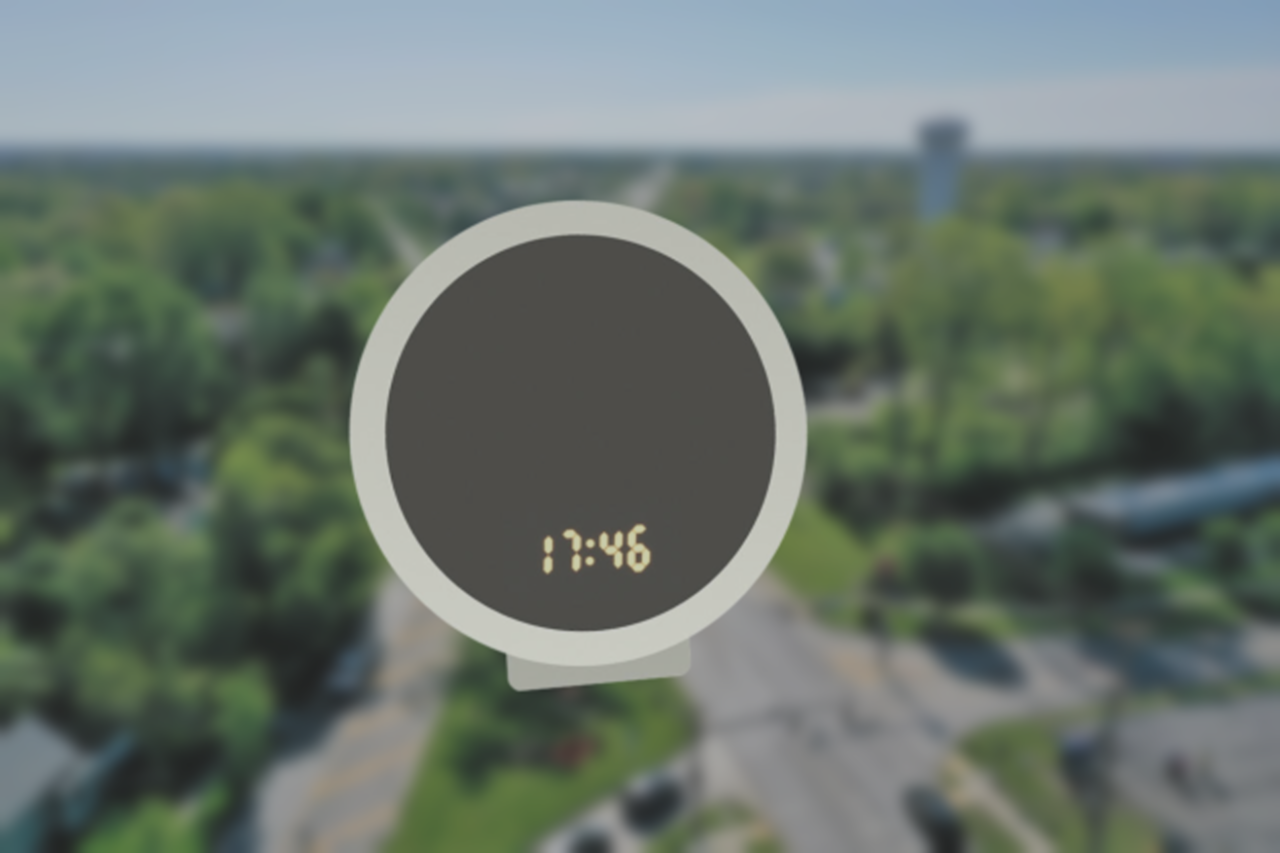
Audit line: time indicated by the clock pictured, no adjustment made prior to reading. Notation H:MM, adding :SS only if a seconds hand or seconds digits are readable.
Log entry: 17:46
